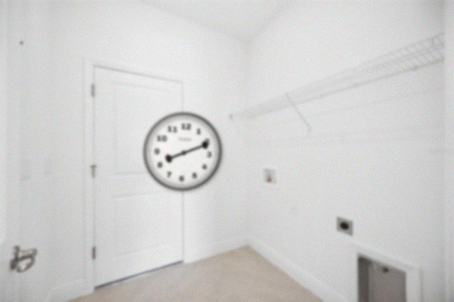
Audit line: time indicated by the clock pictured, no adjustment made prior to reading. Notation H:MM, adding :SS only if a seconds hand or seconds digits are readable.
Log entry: 8:11
